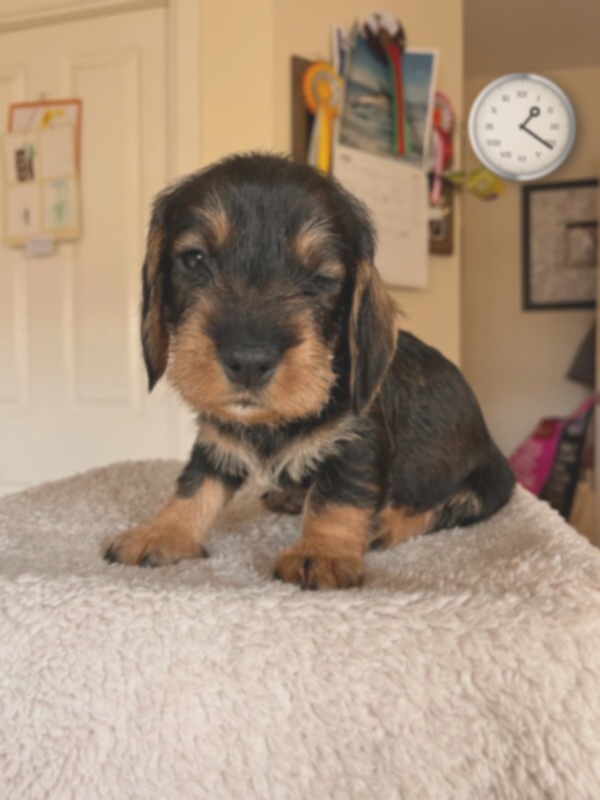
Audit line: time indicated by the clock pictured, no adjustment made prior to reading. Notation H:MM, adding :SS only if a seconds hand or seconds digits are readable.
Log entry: 1:21
